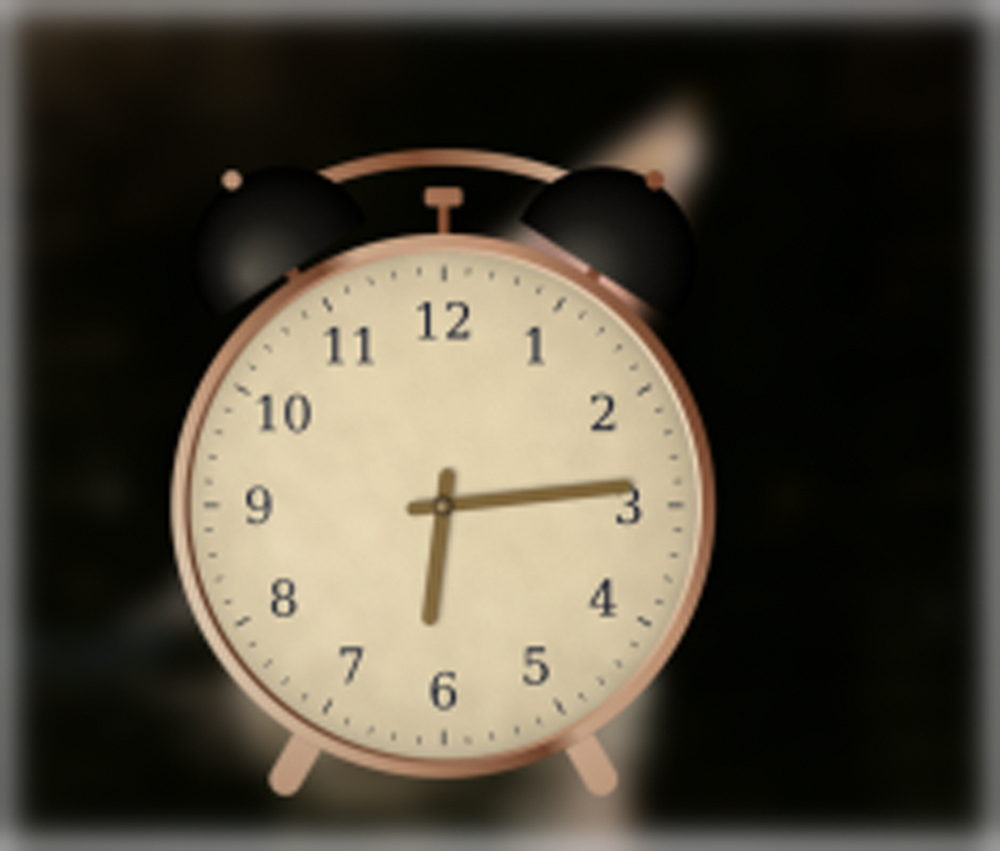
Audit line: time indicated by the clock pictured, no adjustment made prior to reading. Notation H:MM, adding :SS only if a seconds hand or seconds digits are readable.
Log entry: 6:14
